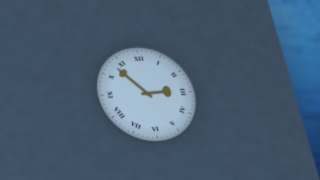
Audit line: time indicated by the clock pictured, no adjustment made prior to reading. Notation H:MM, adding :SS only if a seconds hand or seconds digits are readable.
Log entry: 2:53
